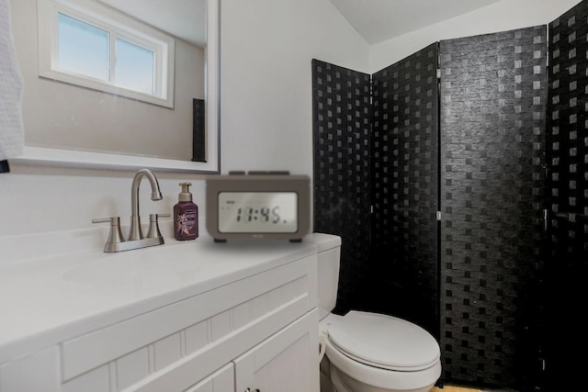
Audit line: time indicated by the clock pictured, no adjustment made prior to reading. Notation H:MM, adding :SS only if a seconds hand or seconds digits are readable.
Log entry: 11:45
